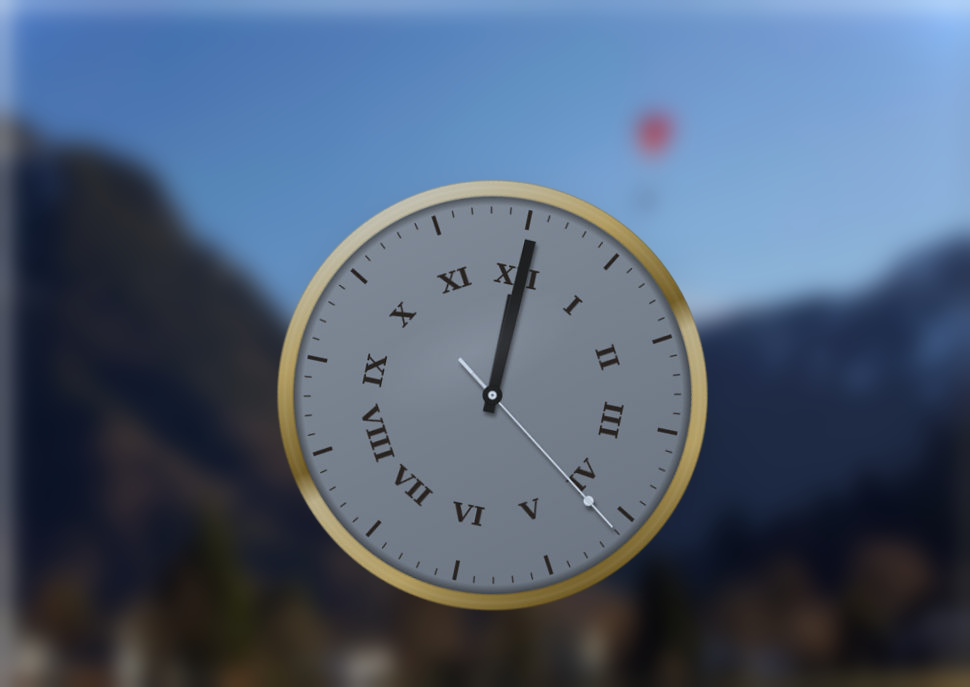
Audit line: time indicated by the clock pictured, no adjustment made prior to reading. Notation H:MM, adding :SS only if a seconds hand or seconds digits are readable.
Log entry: 12:00:21
